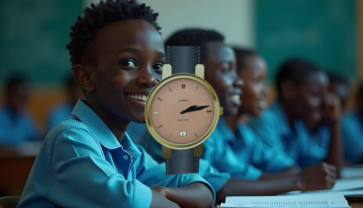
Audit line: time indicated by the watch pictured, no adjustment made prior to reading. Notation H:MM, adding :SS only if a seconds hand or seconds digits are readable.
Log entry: 2:13
